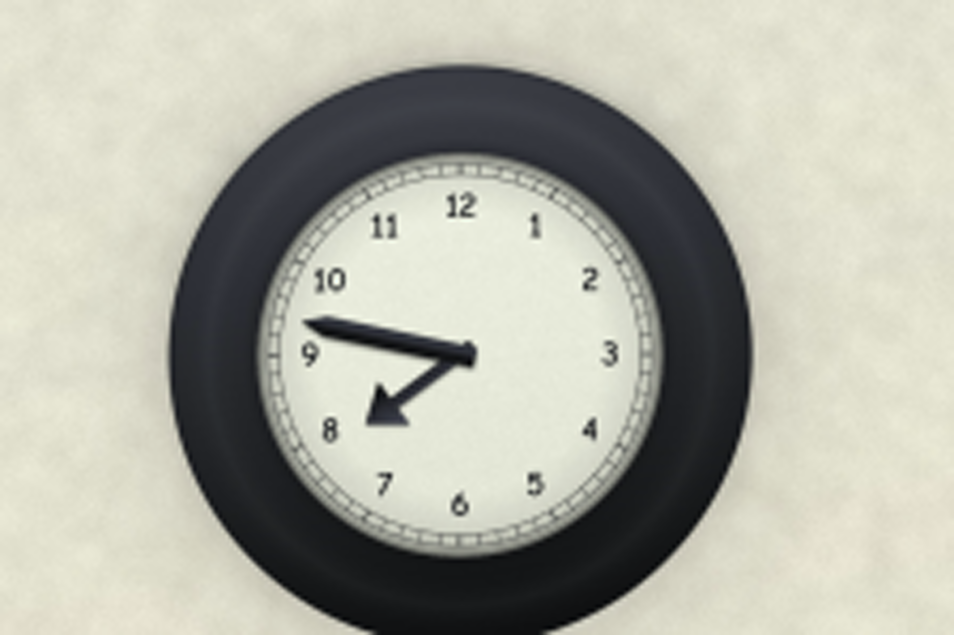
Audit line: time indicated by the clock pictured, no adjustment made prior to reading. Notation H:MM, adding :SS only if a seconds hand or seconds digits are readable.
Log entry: 7:47
